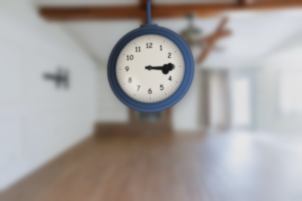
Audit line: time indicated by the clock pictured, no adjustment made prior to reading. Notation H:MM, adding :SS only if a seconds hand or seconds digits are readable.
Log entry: 3:15
